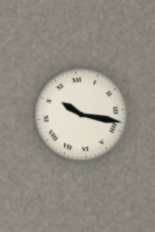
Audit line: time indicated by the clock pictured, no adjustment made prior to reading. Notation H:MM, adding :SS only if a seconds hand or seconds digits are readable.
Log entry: 10:18
